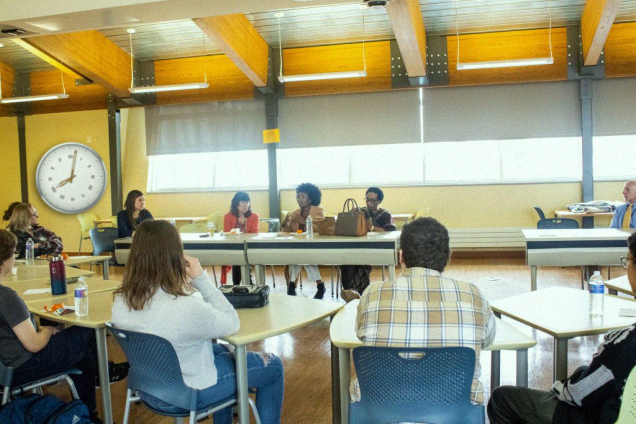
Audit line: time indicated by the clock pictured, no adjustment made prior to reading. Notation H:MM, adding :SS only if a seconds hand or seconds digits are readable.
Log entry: 8:02
